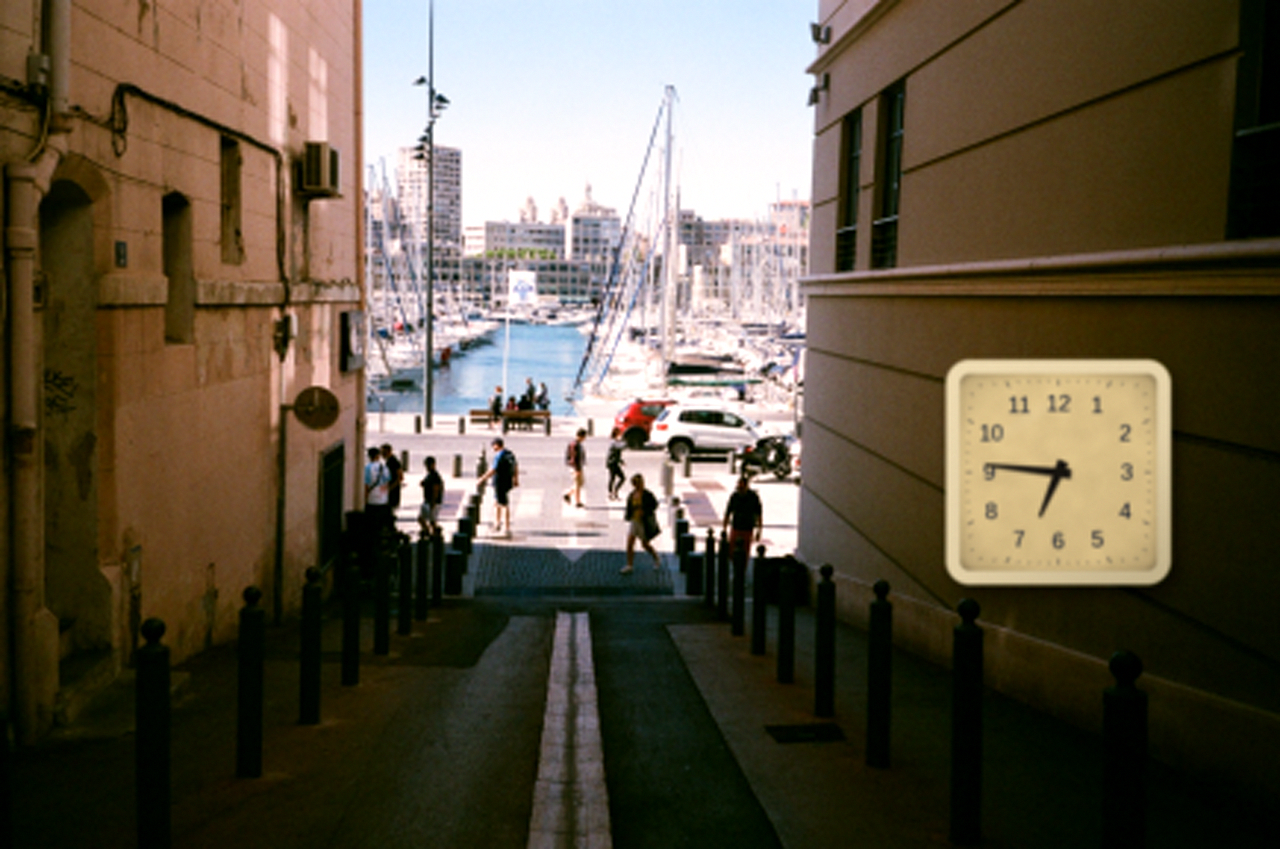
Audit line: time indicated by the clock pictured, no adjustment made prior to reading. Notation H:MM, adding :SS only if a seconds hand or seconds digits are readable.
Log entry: 6:46
